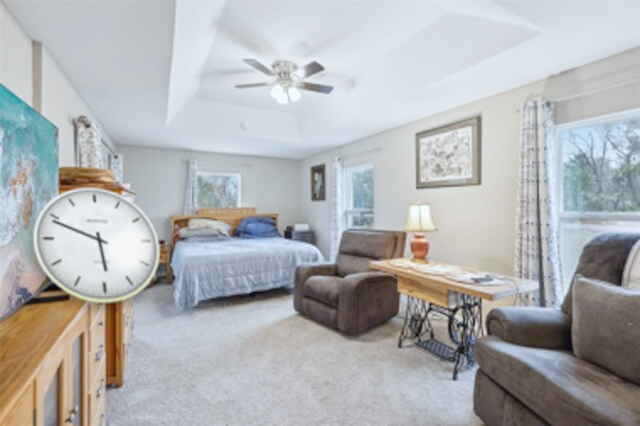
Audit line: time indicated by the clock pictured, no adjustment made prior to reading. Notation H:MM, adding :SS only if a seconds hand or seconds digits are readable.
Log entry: 5:49
